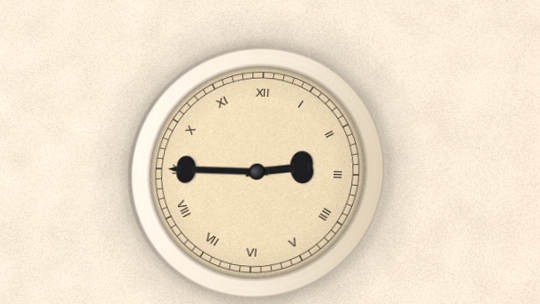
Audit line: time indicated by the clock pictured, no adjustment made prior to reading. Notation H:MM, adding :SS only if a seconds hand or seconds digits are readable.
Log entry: 2:45
